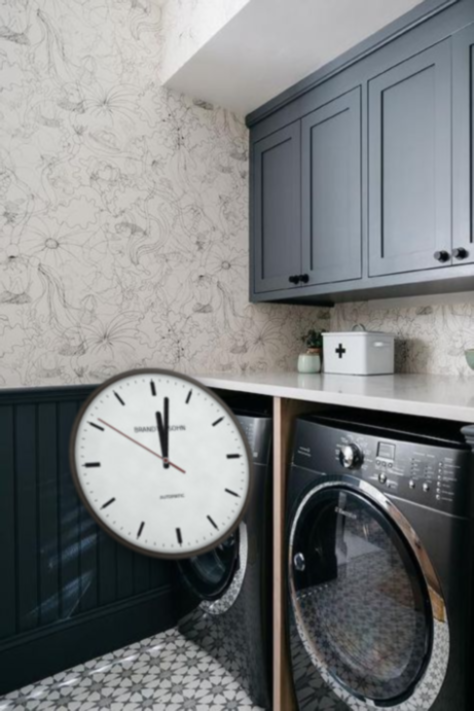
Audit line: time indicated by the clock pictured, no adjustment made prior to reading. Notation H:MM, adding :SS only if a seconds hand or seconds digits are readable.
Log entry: 12:01:51
